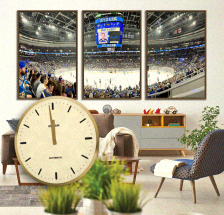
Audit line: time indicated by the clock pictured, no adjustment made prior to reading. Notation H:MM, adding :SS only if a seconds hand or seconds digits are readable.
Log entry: 11:59
